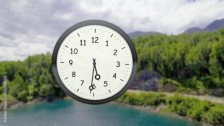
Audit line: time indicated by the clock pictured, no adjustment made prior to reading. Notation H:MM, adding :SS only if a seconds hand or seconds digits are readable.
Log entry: 5:31
